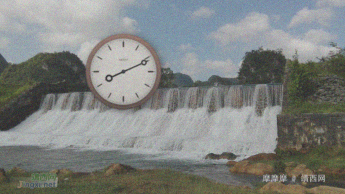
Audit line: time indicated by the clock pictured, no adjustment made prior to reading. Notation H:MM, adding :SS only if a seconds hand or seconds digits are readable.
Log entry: 8:11
